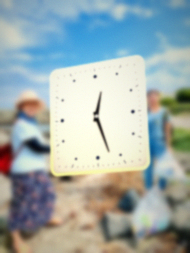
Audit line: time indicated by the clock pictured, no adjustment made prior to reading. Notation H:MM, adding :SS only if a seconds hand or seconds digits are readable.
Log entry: 12:27
